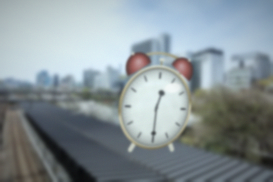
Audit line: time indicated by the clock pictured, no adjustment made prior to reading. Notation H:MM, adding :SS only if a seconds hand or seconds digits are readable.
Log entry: 12:30
